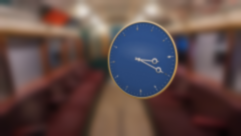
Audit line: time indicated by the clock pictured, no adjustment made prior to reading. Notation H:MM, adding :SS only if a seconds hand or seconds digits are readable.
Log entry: 3:20
